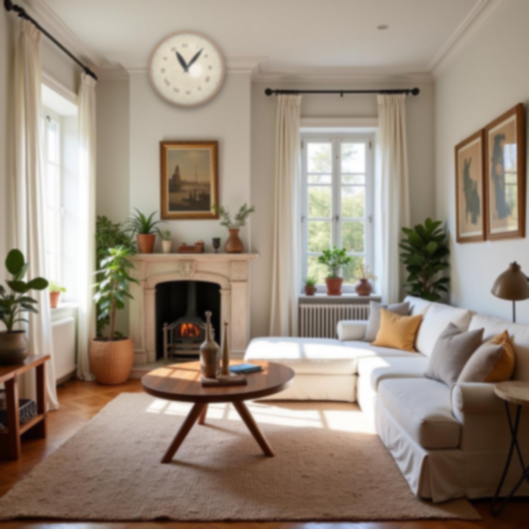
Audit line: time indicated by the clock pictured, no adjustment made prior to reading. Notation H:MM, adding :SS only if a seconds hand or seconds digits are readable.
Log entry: 11:07
